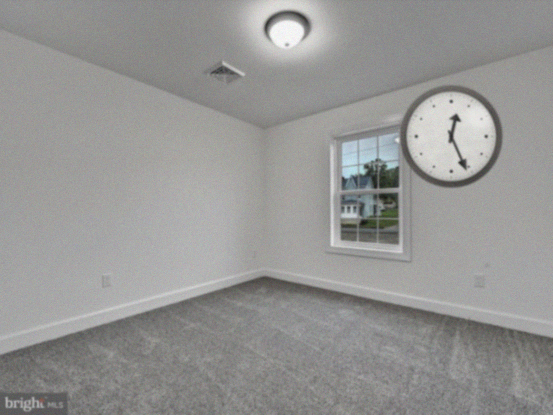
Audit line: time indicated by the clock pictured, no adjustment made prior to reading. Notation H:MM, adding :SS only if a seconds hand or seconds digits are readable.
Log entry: 12:26
